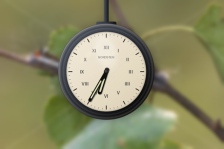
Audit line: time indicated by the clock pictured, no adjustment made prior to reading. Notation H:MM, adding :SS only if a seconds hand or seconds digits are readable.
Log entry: 6:35
